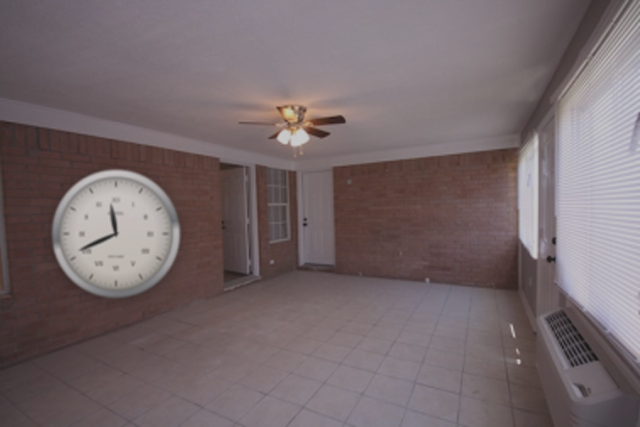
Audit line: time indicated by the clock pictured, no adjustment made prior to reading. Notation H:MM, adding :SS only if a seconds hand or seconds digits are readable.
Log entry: 11:41
